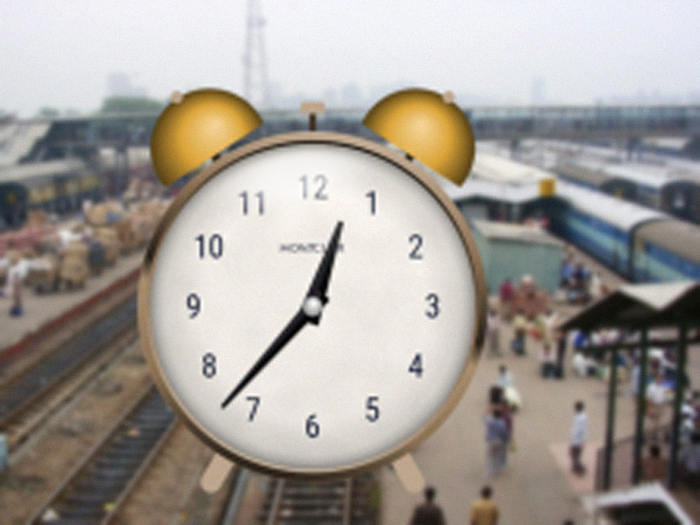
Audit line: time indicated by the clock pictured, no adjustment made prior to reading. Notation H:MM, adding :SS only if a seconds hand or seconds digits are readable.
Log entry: 12:37
